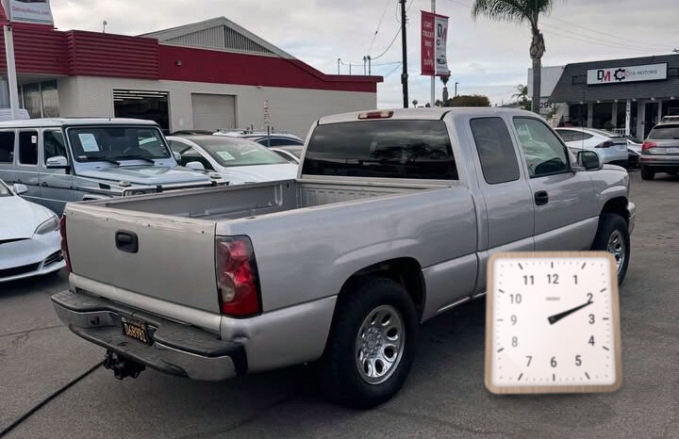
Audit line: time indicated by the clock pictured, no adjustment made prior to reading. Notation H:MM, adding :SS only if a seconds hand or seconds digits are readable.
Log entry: 2:11
